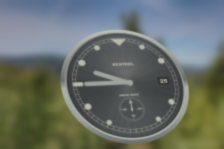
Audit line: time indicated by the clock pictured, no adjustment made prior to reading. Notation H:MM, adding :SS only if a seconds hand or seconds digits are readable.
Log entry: 9:45
